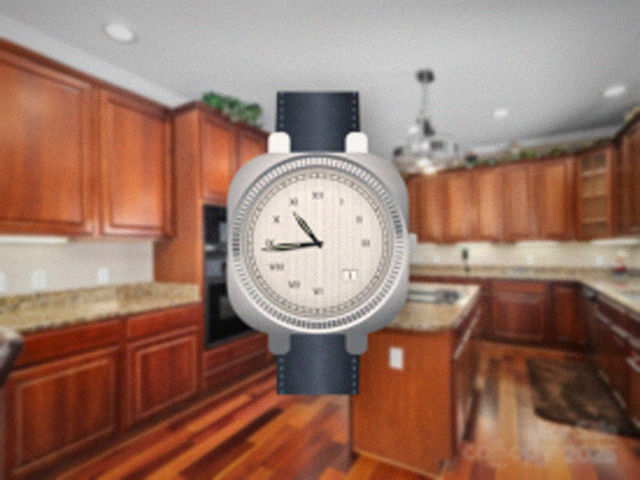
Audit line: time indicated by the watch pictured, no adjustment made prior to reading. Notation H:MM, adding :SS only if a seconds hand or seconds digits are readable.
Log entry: 10:44
